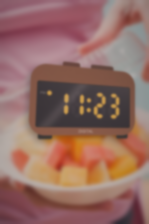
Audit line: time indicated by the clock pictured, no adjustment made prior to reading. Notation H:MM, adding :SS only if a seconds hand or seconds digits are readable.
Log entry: 11:23
